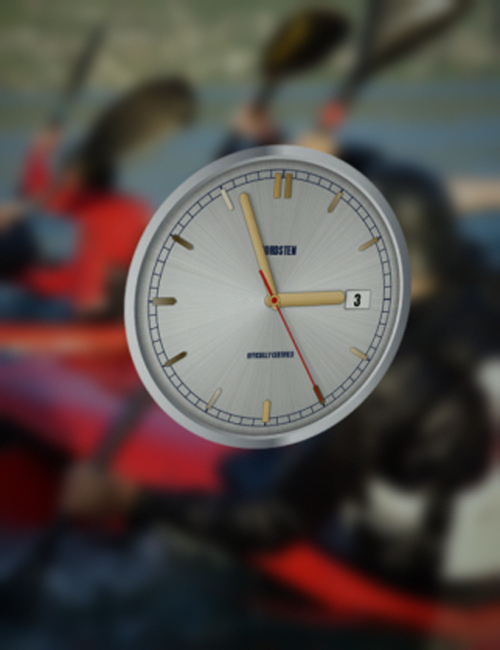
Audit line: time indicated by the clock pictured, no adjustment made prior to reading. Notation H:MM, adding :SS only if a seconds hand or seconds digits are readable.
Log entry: 2:56:25
